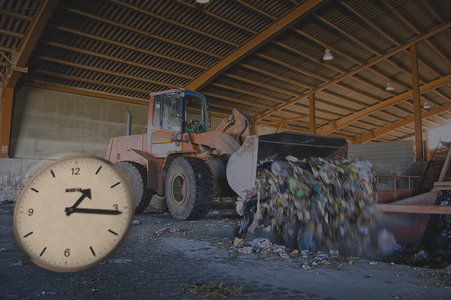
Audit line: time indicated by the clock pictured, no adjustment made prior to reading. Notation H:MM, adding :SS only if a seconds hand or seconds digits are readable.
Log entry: 1:16
